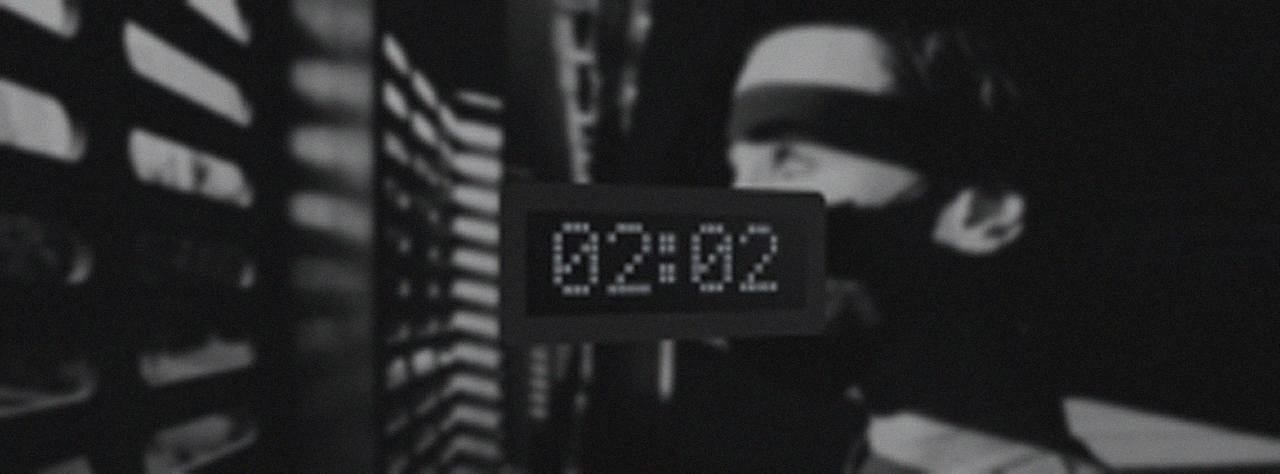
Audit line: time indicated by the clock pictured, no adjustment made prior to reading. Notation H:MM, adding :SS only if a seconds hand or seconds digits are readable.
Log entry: 2:02
